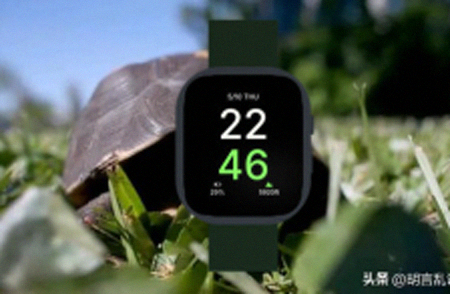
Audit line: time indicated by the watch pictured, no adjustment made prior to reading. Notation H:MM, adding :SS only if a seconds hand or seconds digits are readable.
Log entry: 22:46
